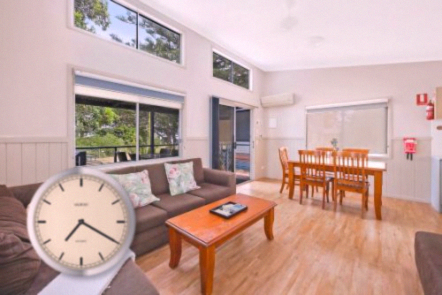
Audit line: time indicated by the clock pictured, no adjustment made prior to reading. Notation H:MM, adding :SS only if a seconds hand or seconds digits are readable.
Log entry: 7:20
